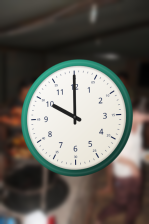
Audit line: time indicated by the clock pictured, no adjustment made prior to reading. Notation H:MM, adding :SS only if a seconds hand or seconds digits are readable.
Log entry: 10:00
